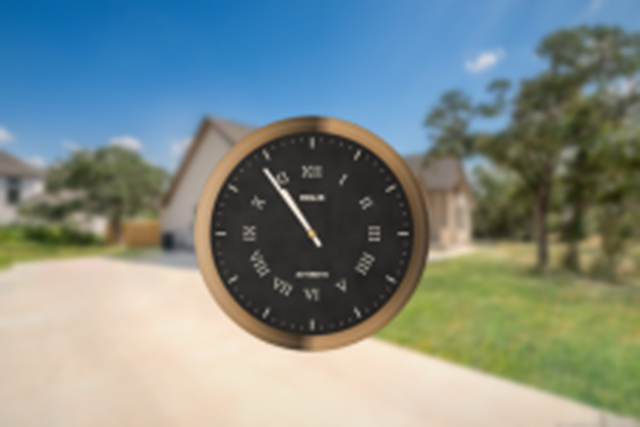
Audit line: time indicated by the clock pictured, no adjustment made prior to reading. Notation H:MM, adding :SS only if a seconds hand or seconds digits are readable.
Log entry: 10:54
